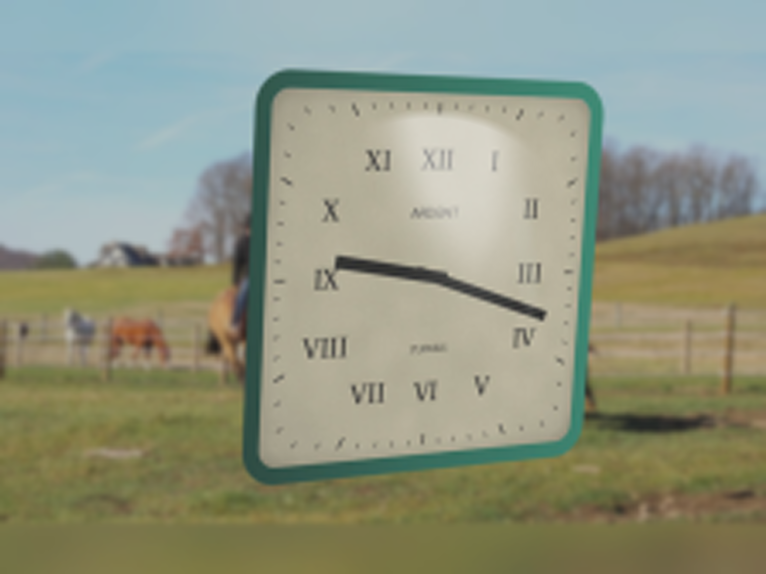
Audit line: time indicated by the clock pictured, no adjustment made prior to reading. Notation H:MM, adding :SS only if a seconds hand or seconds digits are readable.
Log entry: 9:18
